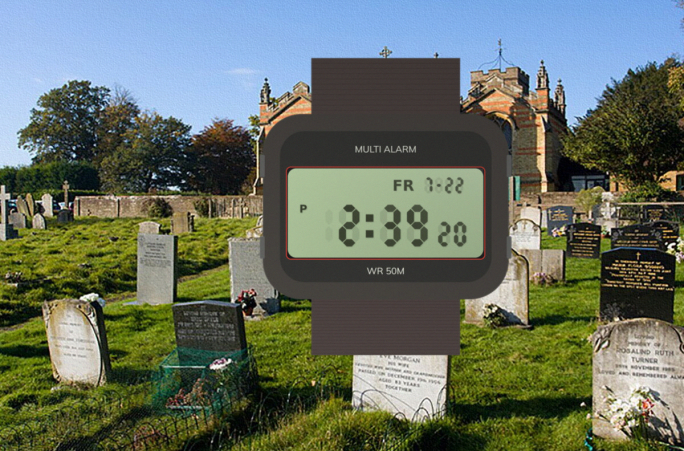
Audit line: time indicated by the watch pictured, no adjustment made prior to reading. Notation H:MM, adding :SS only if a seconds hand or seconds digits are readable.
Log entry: 2:39:20
